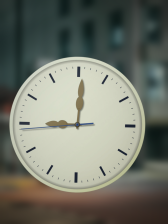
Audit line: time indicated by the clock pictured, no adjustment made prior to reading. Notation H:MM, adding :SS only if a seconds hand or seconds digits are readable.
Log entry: 9:00:44
